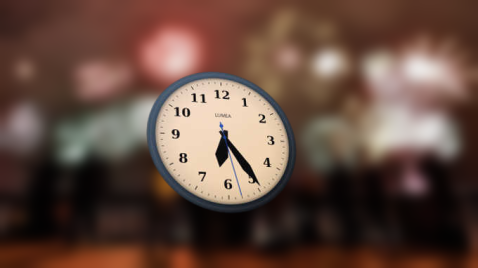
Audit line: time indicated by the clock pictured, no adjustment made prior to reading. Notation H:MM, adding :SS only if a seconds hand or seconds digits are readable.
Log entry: 6:24:28
